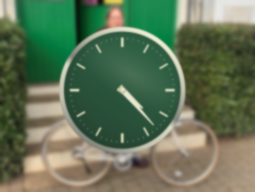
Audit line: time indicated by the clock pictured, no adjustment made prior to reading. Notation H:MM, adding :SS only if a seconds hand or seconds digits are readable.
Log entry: 4:23
